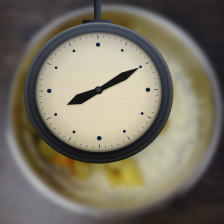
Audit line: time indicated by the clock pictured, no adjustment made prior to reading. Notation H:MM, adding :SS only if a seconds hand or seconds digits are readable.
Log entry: 8:10
